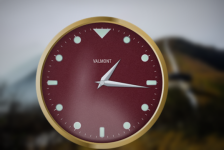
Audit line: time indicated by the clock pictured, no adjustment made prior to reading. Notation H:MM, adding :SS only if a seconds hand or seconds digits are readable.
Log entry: 1:16
